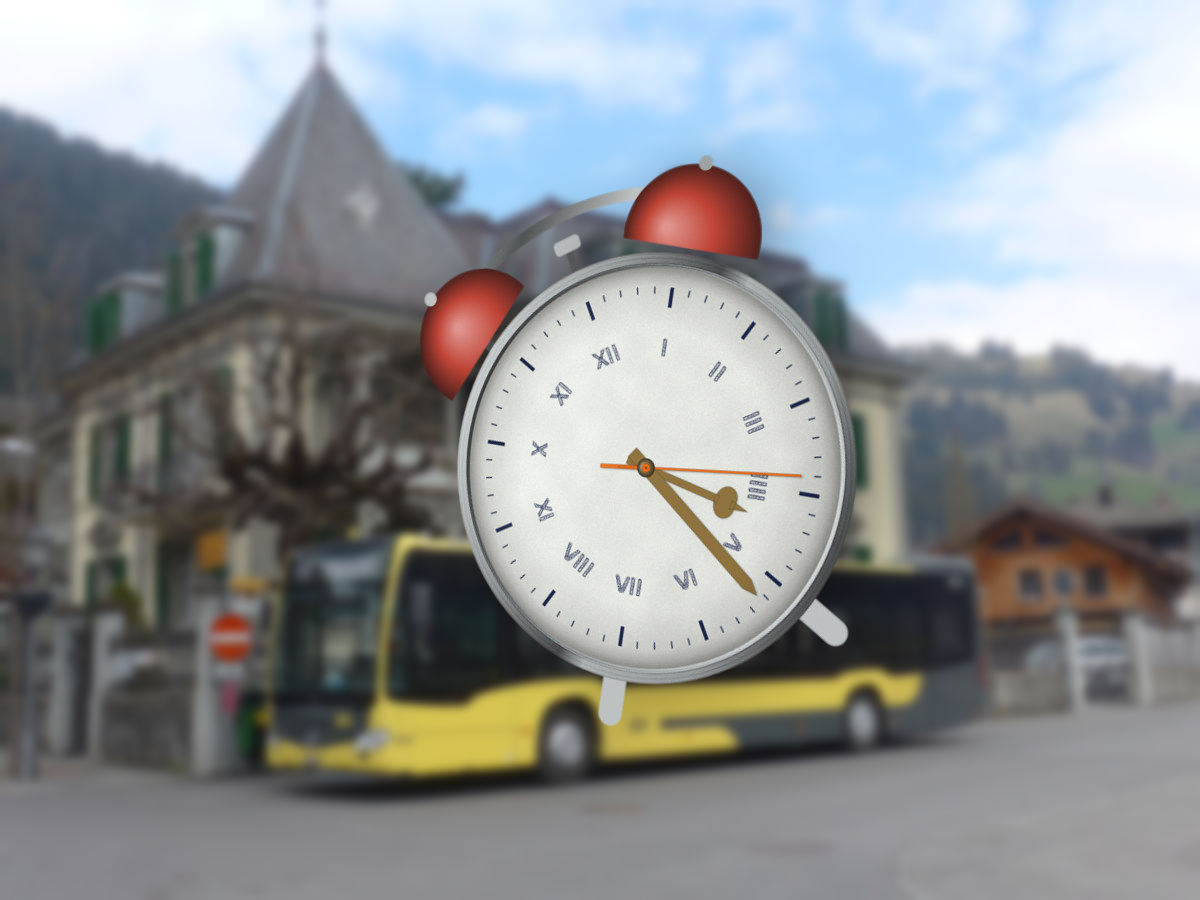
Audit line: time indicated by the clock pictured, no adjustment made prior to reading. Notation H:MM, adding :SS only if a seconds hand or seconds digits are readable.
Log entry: 4:26:19
